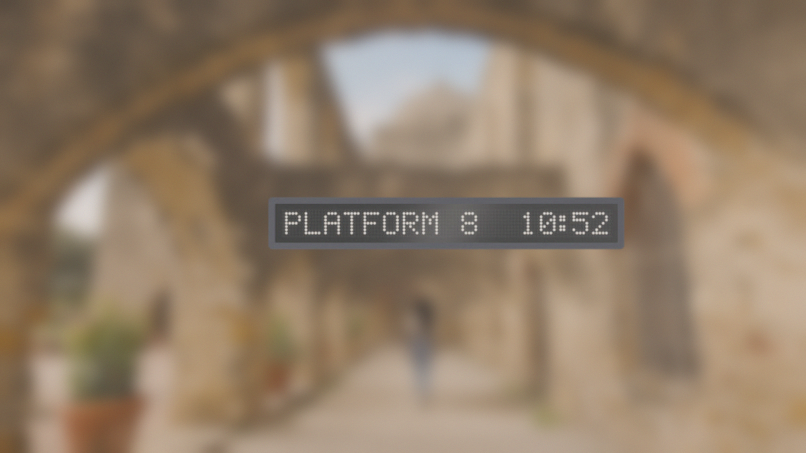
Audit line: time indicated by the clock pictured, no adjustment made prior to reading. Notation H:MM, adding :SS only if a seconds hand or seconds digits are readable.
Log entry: 10:52
